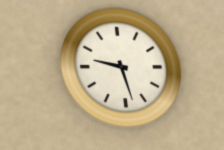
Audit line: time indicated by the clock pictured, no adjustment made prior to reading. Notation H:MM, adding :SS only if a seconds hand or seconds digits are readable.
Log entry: 9:28
